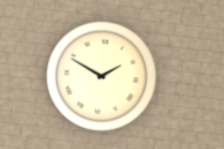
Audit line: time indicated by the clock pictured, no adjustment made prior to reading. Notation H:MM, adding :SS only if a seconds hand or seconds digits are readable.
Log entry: 1:49
